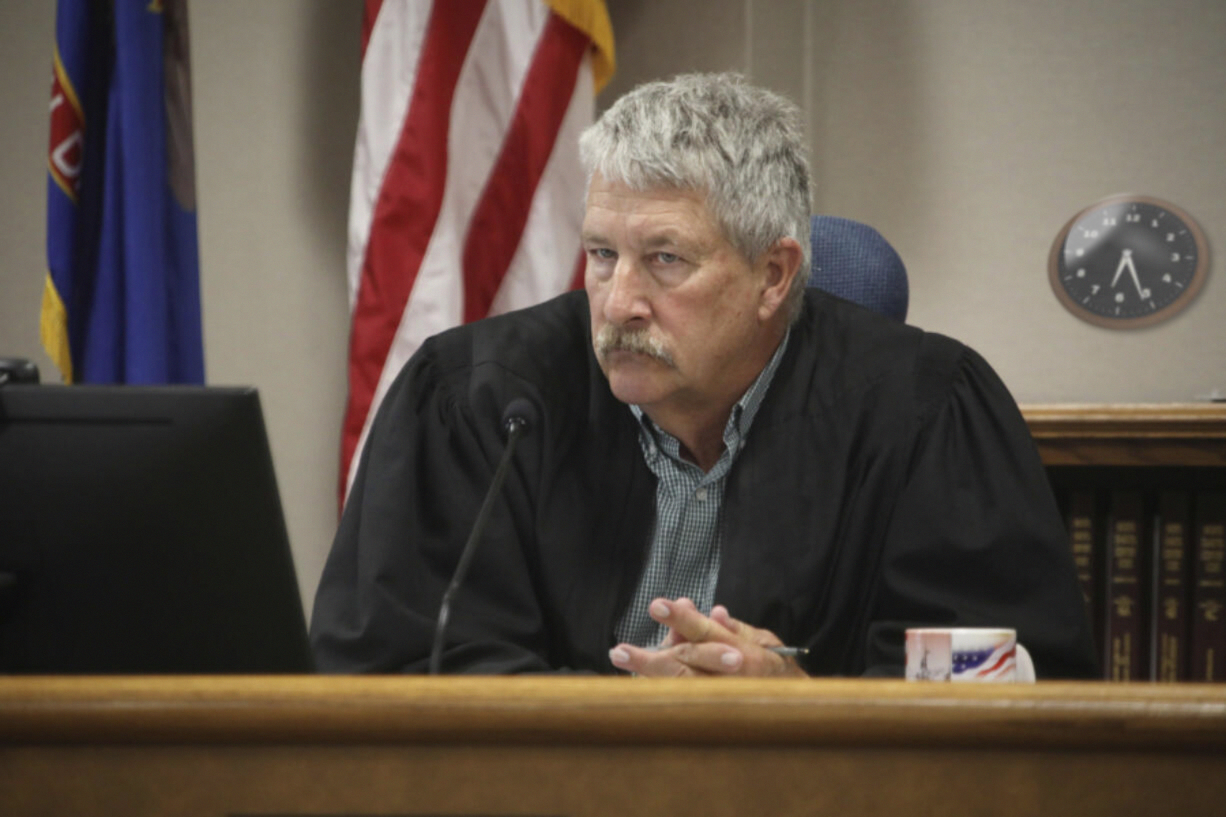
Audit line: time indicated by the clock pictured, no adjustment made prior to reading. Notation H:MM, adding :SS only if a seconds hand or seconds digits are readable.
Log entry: 6:26
